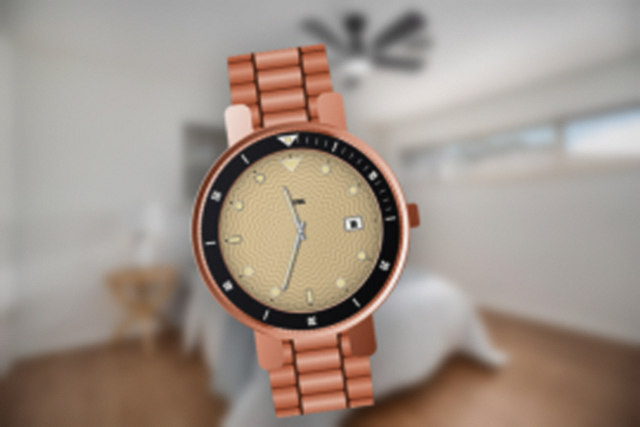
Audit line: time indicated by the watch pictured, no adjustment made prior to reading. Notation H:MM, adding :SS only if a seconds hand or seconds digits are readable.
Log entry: 11:34
